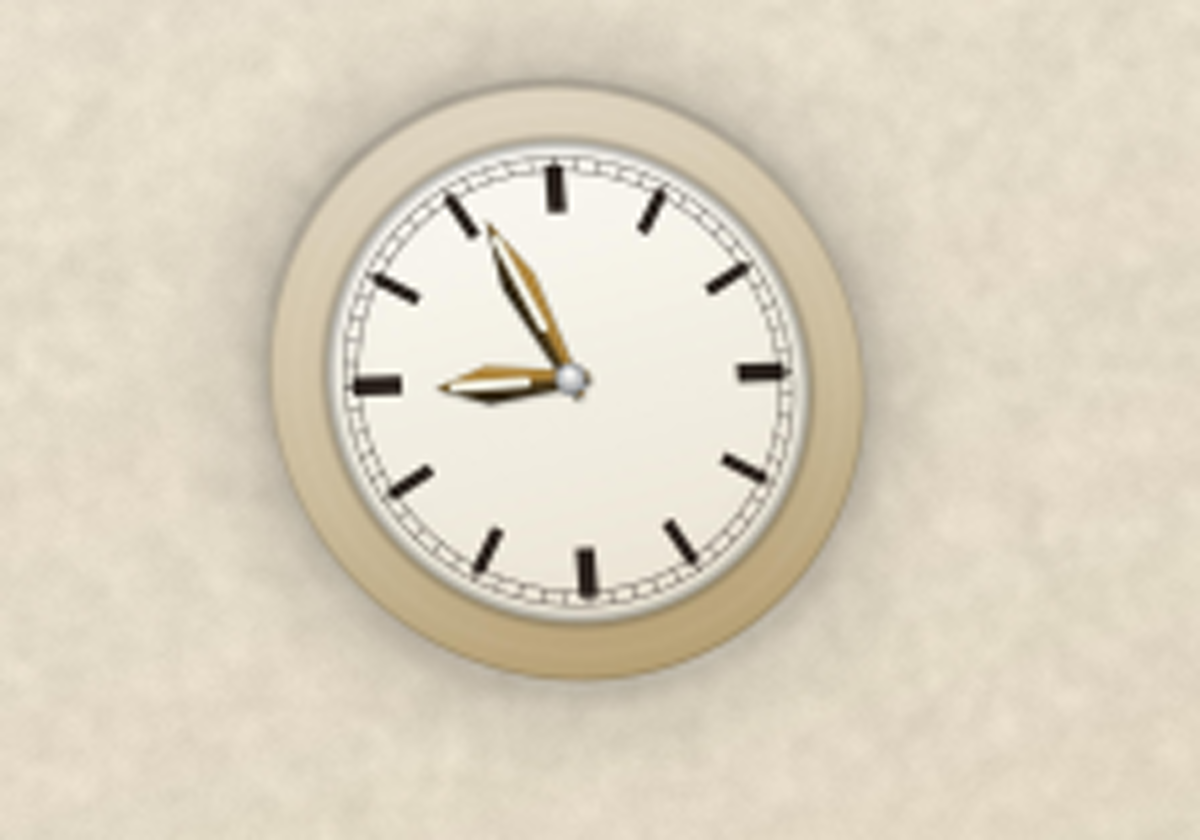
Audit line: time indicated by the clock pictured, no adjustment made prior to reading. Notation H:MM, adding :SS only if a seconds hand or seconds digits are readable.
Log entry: 8:56
